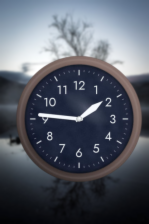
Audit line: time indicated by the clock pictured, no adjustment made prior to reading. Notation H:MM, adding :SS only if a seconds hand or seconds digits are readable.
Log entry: 1:46
